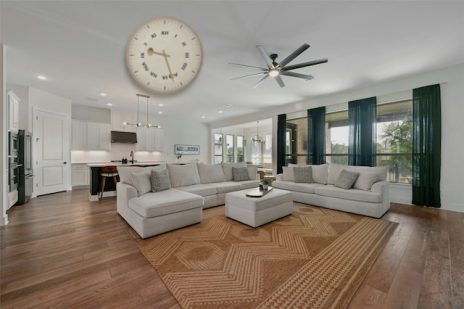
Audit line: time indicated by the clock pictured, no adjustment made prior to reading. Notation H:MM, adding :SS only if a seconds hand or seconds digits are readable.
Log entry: 9:27
